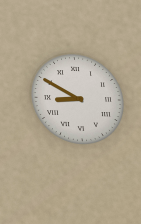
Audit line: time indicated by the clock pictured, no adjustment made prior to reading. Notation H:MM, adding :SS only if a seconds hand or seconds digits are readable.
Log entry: 8:50
